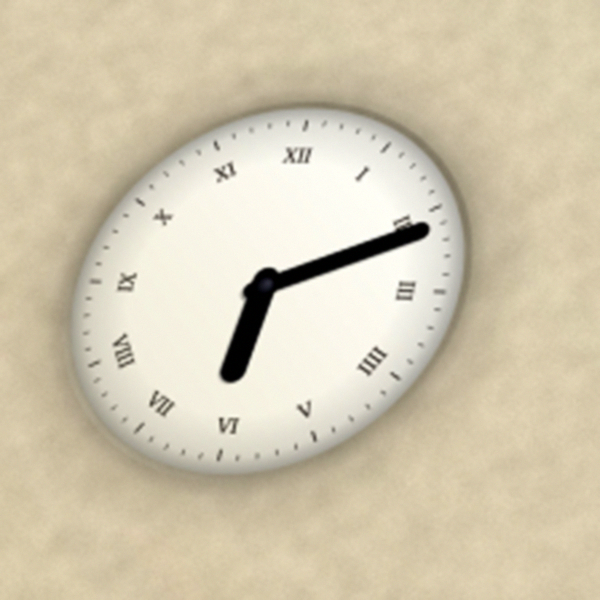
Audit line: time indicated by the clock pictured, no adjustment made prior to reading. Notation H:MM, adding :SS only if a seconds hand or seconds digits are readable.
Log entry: 6:11
